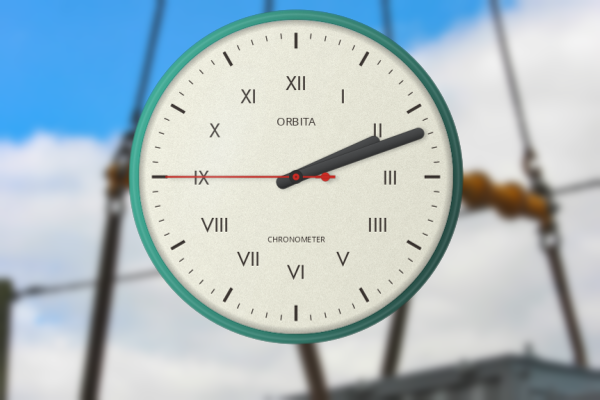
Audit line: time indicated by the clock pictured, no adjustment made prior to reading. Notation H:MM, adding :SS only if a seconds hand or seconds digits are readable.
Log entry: 2:11:45
